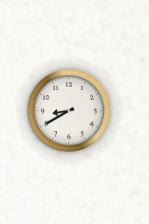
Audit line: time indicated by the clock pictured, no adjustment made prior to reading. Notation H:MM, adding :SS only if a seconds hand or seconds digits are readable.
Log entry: 8:40
